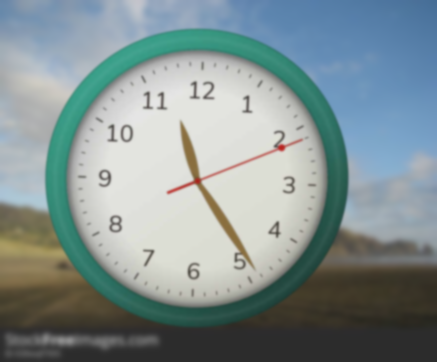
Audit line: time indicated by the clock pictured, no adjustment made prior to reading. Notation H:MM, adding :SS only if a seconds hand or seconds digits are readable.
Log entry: 11:24:11
